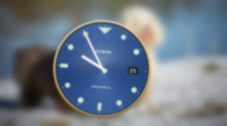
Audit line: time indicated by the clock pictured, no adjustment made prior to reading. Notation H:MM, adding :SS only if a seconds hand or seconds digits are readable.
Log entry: 9:55
